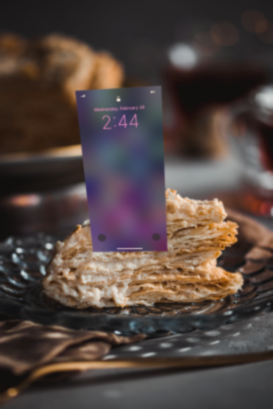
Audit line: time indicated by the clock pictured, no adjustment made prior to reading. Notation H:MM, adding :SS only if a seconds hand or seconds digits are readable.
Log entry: 2:44
